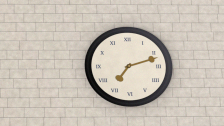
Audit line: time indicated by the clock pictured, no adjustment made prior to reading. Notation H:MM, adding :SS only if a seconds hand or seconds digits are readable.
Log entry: 7:12
